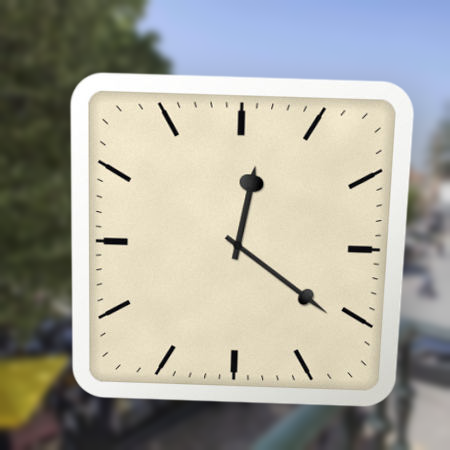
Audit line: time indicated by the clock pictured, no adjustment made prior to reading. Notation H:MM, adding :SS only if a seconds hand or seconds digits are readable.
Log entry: 12:21
